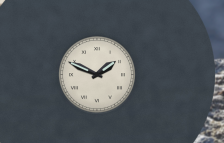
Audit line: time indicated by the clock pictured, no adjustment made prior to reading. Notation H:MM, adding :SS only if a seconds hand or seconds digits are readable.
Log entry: 1:49
